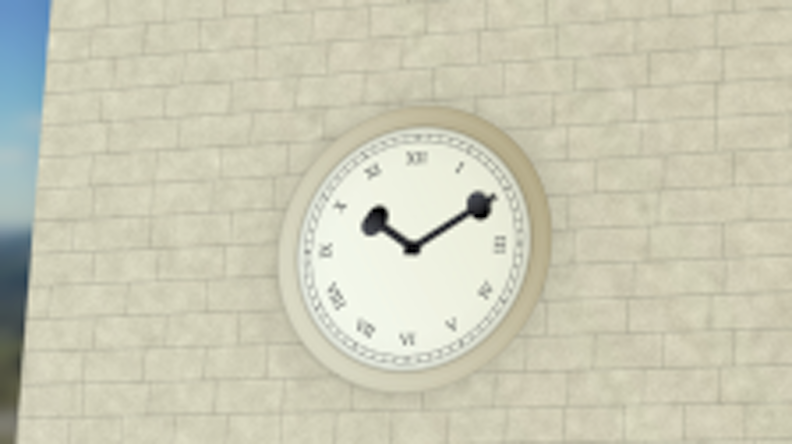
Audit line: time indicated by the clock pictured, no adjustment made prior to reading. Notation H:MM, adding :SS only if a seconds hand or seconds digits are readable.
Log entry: 10:10
